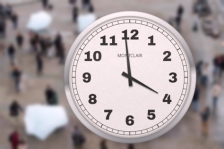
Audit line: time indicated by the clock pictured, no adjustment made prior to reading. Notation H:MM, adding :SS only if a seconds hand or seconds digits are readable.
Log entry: 3:59
